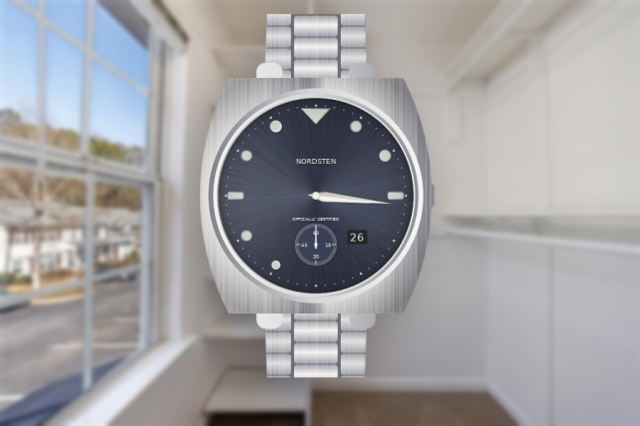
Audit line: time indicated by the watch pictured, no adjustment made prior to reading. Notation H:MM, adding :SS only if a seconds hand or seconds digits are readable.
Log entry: 3:16
